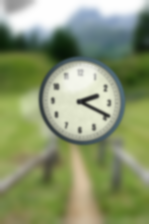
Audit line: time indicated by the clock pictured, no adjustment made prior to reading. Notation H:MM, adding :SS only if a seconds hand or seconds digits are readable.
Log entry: 2:19
